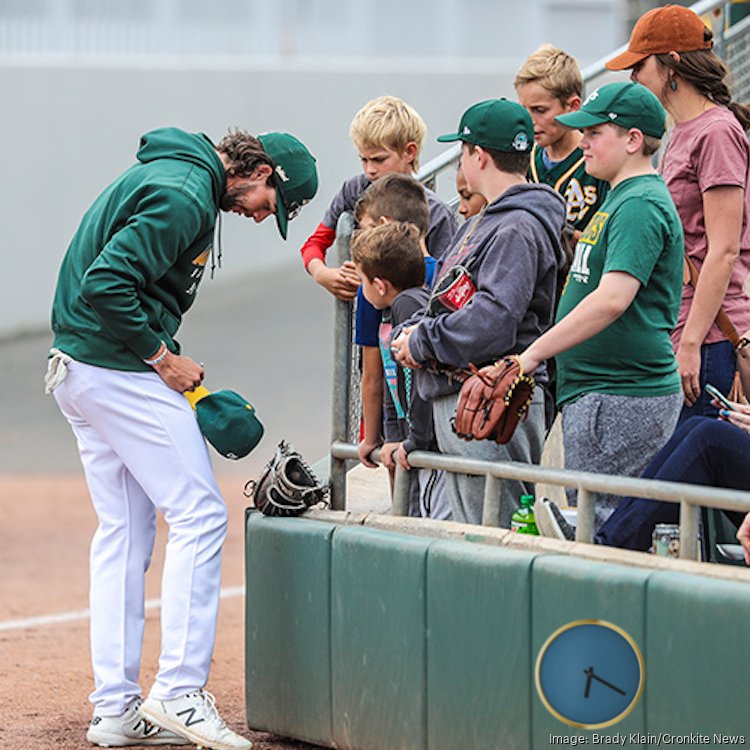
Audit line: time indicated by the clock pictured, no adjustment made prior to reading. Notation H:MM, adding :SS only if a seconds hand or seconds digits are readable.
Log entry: 6:20
